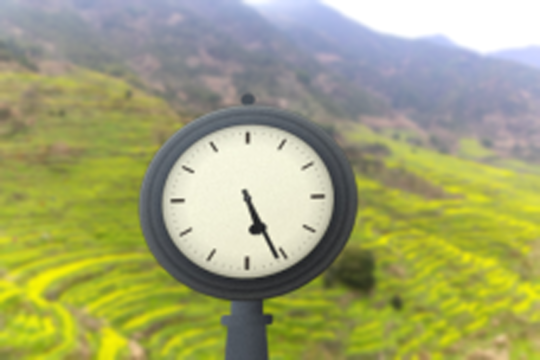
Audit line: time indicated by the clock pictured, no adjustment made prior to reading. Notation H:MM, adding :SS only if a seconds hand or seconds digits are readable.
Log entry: 5:26
